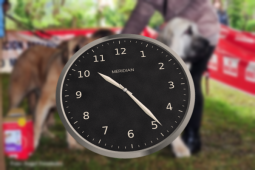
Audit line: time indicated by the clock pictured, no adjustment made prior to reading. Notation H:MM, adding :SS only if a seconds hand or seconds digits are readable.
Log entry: 10:24
